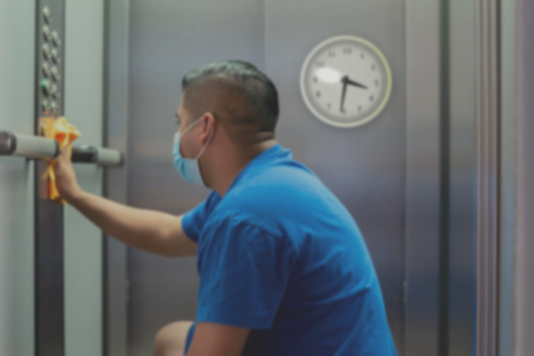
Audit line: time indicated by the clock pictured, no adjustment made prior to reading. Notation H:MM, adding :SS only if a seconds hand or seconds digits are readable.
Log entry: 3:31
